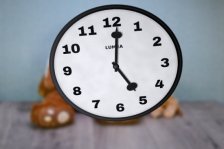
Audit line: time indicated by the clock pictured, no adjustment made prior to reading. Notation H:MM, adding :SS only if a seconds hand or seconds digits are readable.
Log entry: 5:01
